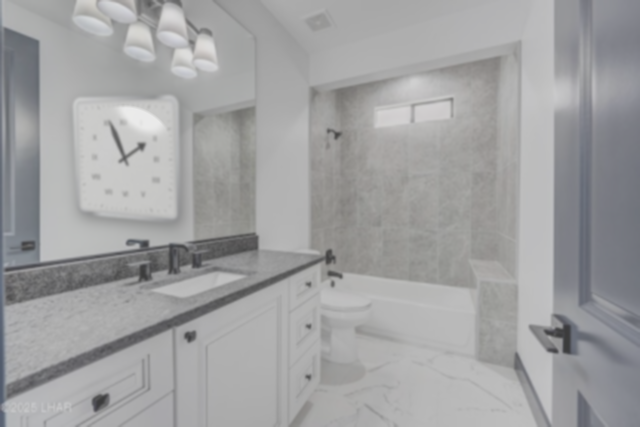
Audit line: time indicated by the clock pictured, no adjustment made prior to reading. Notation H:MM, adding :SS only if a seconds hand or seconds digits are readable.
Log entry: 1:56
